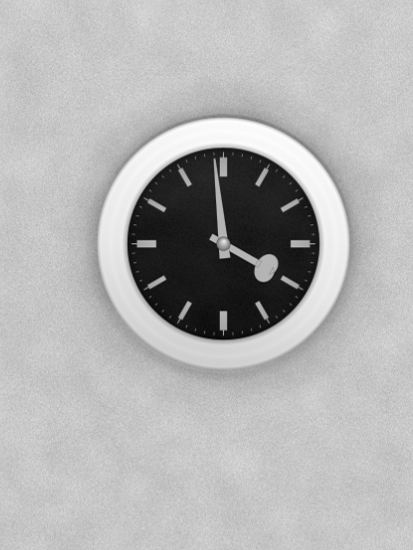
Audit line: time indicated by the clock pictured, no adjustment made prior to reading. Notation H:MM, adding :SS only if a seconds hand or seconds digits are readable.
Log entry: 3:59
